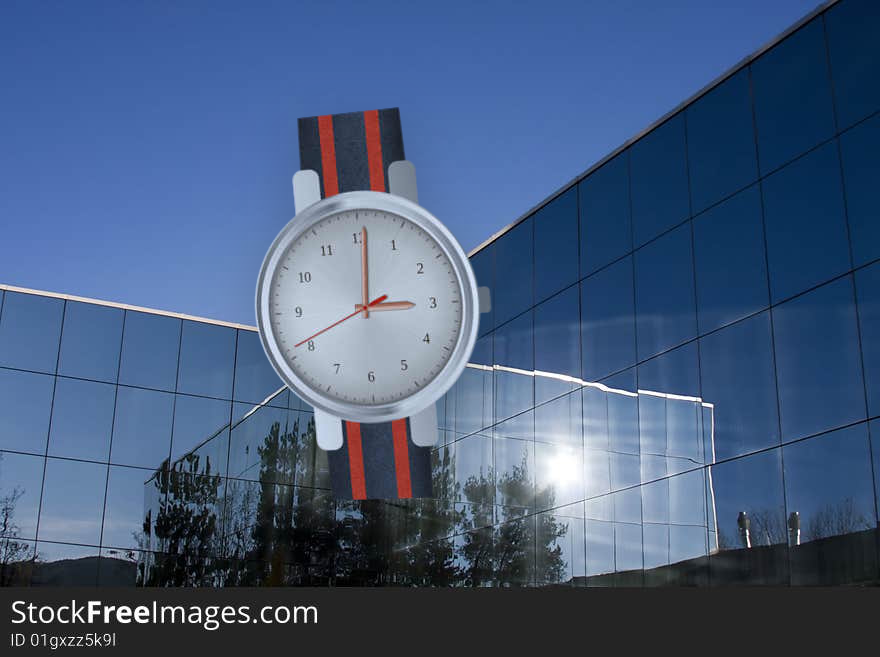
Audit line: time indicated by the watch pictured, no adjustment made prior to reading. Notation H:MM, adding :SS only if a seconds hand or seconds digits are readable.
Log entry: 3:00:41
